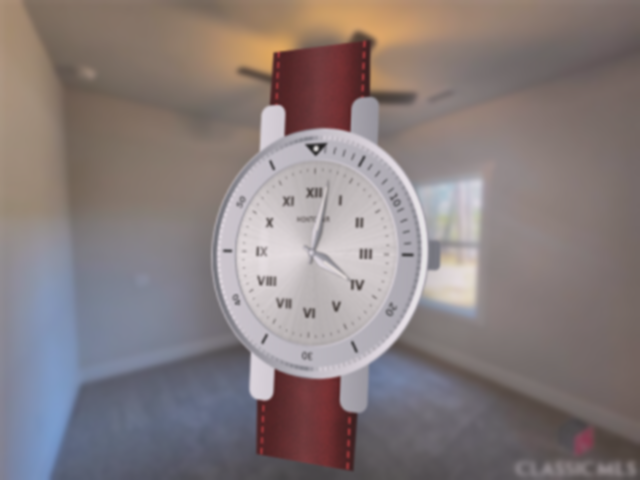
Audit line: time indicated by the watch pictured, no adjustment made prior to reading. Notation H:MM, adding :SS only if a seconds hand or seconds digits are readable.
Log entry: 4:02
